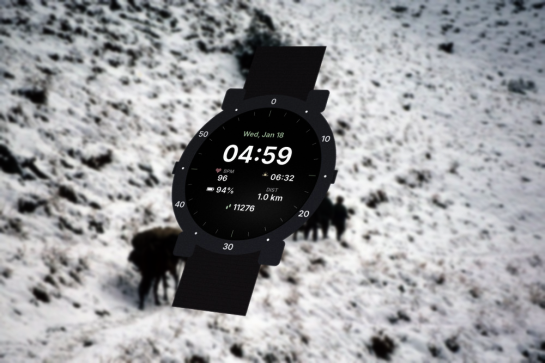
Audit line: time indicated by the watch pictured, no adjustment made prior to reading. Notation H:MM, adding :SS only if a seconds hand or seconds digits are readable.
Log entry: 4:59
